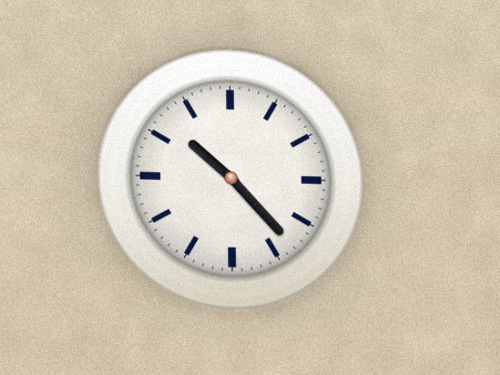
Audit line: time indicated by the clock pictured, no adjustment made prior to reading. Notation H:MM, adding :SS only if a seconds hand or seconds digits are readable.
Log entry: 10:23
